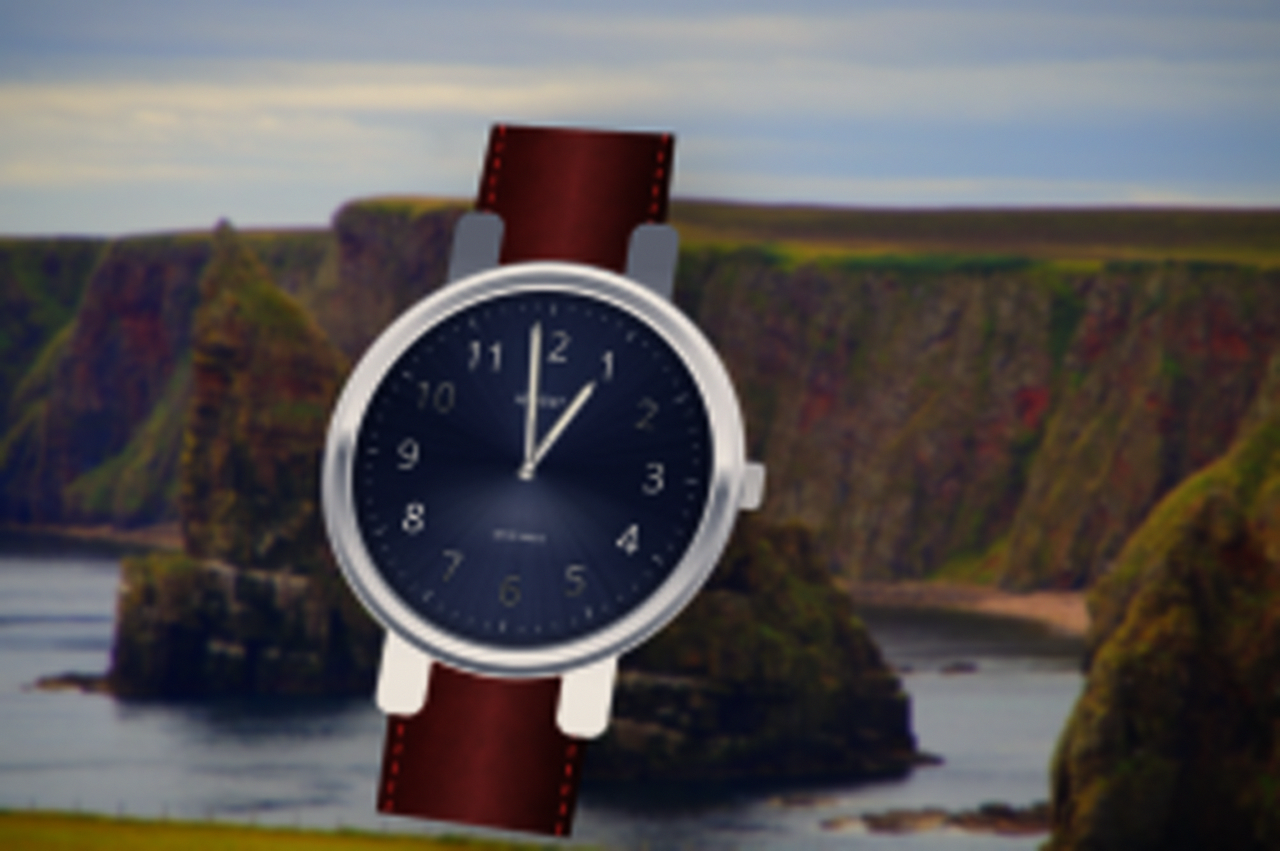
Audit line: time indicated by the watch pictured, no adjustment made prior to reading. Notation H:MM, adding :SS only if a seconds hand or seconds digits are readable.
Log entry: 12:59
